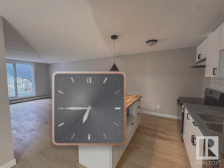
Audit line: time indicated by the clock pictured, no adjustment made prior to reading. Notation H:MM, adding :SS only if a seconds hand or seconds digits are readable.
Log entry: 6:45
